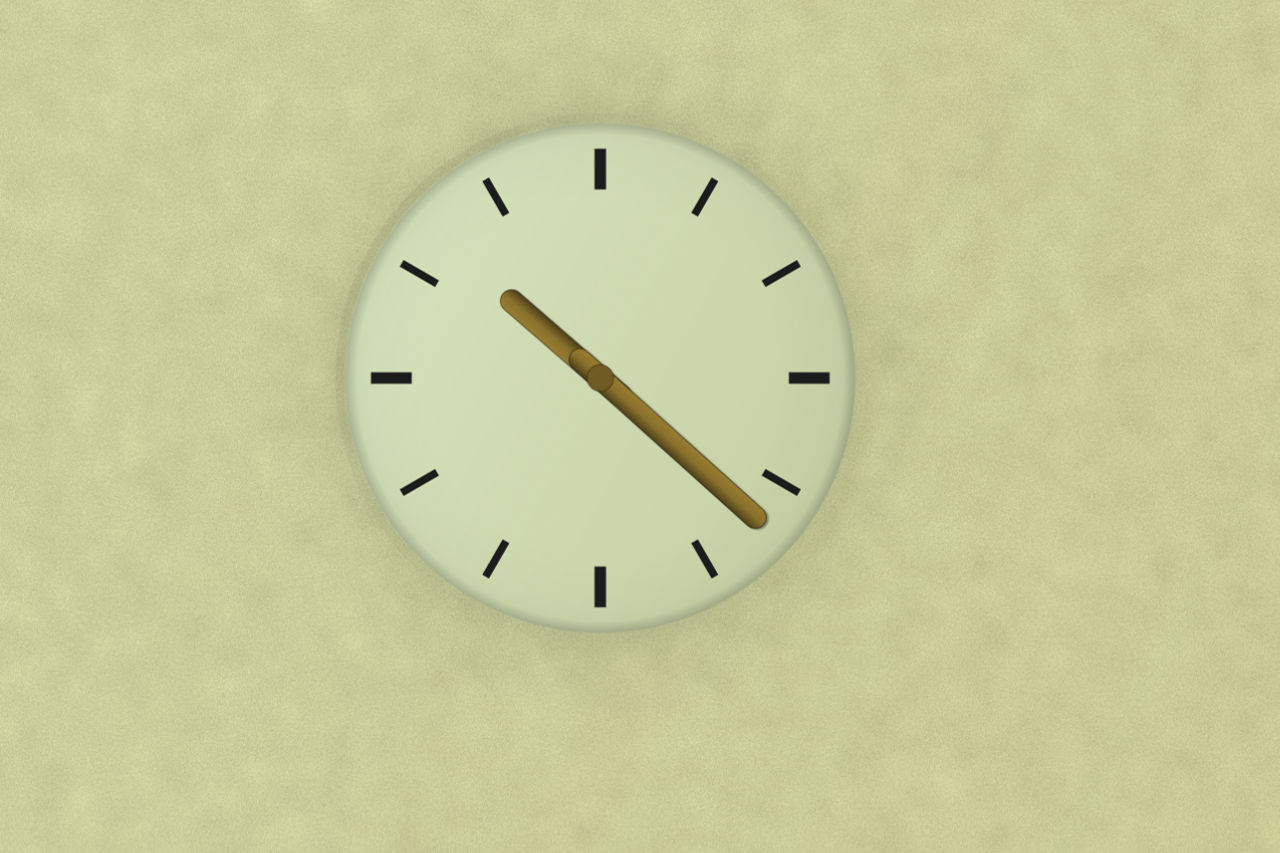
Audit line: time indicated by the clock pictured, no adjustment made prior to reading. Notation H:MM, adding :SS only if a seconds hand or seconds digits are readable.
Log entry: 10:22
